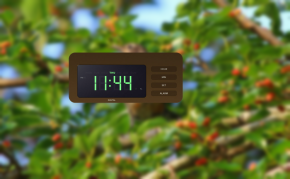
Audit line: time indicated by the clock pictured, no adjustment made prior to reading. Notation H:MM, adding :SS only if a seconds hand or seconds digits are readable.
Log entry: 11:44
